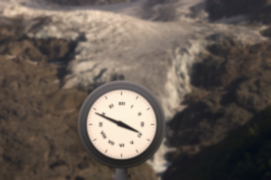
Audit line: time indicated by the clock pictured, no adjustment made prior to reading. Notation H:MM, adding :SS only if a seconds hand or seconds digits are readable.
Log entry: 3:49
